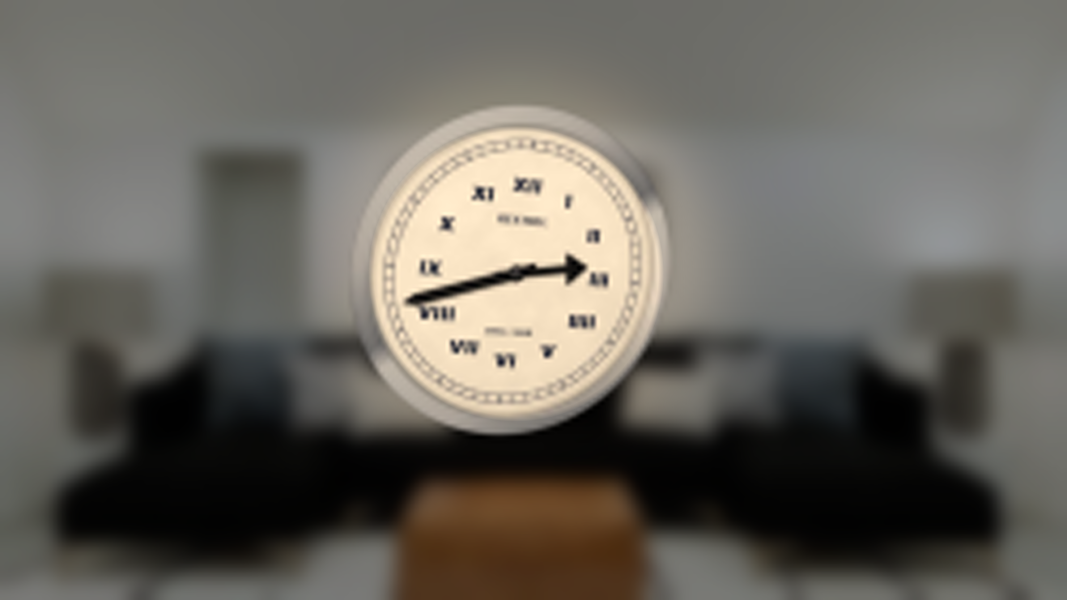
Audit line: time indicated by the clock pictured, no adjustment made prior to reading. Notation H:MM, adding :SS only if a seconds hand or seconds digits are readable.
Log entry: 2:42
